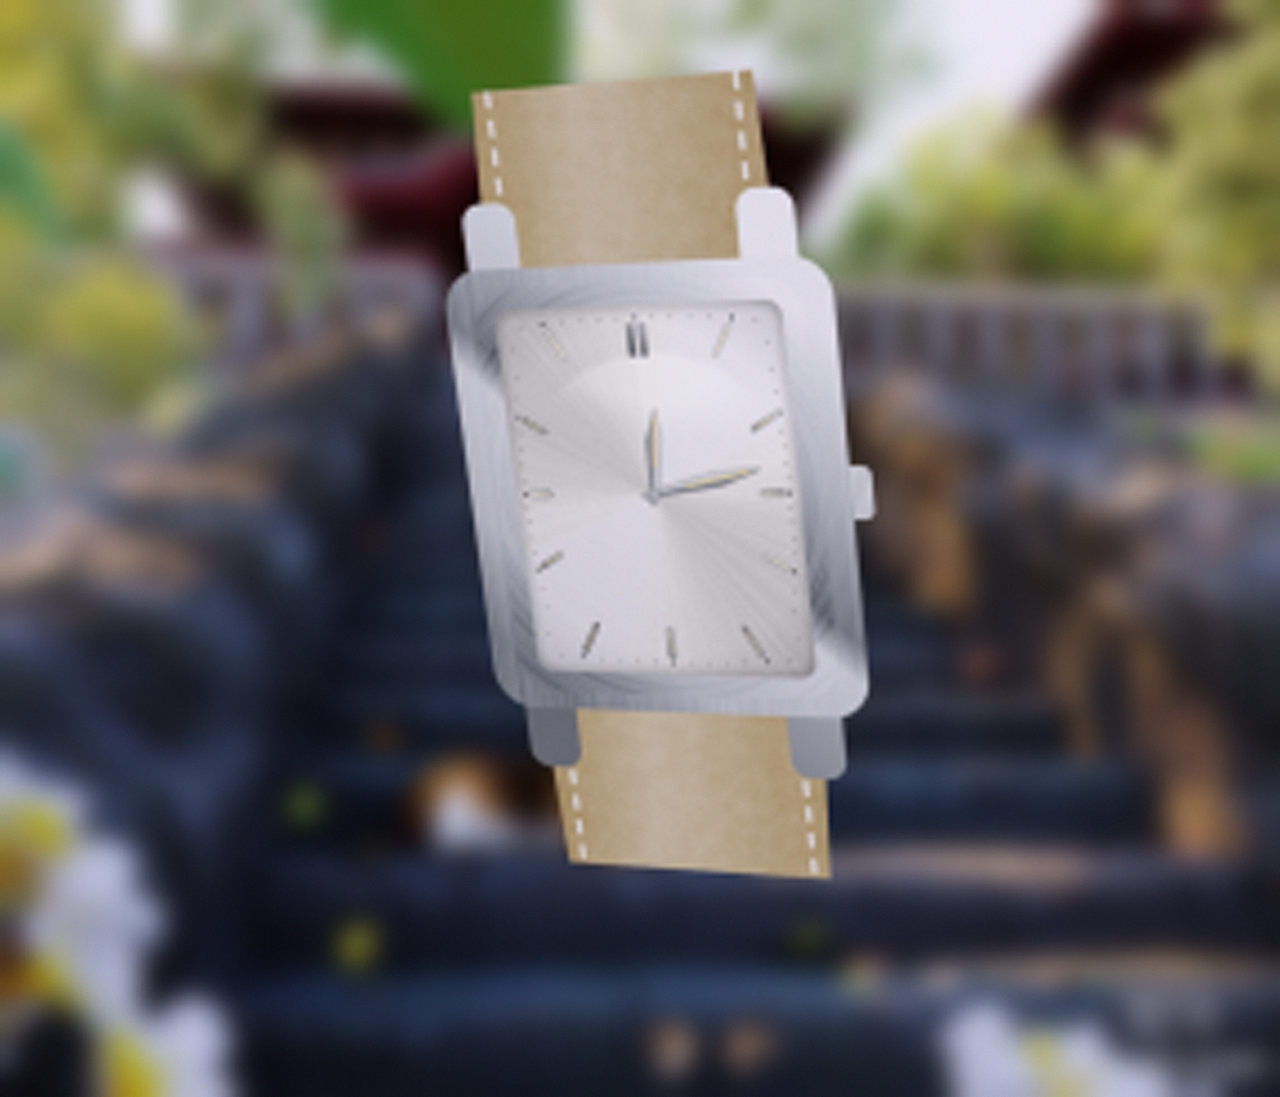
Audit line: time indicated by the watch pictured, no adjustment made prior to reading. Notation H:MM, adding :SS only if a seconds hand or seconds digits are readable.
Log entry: 12:13
